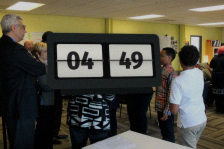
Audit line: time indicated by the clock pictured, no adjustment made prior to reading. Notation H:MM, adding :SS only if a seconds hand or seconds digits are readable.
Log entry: 4:49
